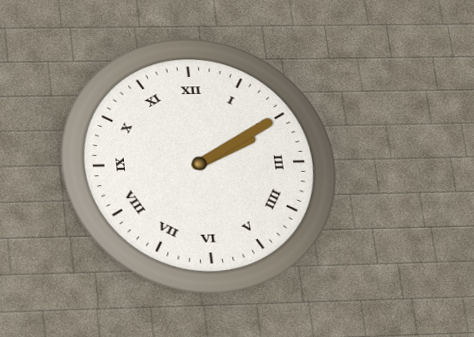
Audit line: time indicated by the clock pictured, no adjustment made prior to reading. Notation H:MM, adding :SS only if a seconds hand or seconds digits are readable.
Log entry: 2:10
